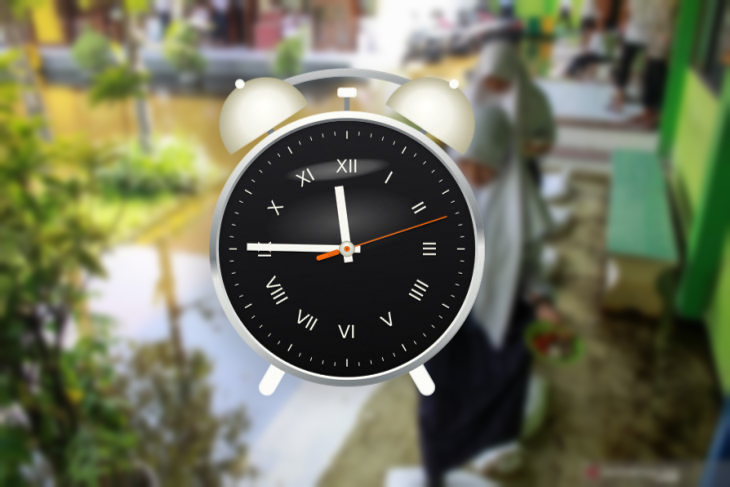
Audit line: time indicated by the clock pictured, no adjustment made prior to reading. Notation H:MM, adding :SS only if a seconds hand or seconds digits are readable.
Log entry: 11:45:12
